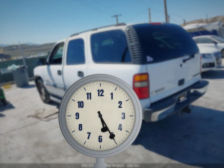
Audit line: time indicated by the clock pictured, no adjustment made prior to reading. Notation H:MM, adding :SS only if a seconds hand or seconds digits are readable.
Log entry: 5:25
